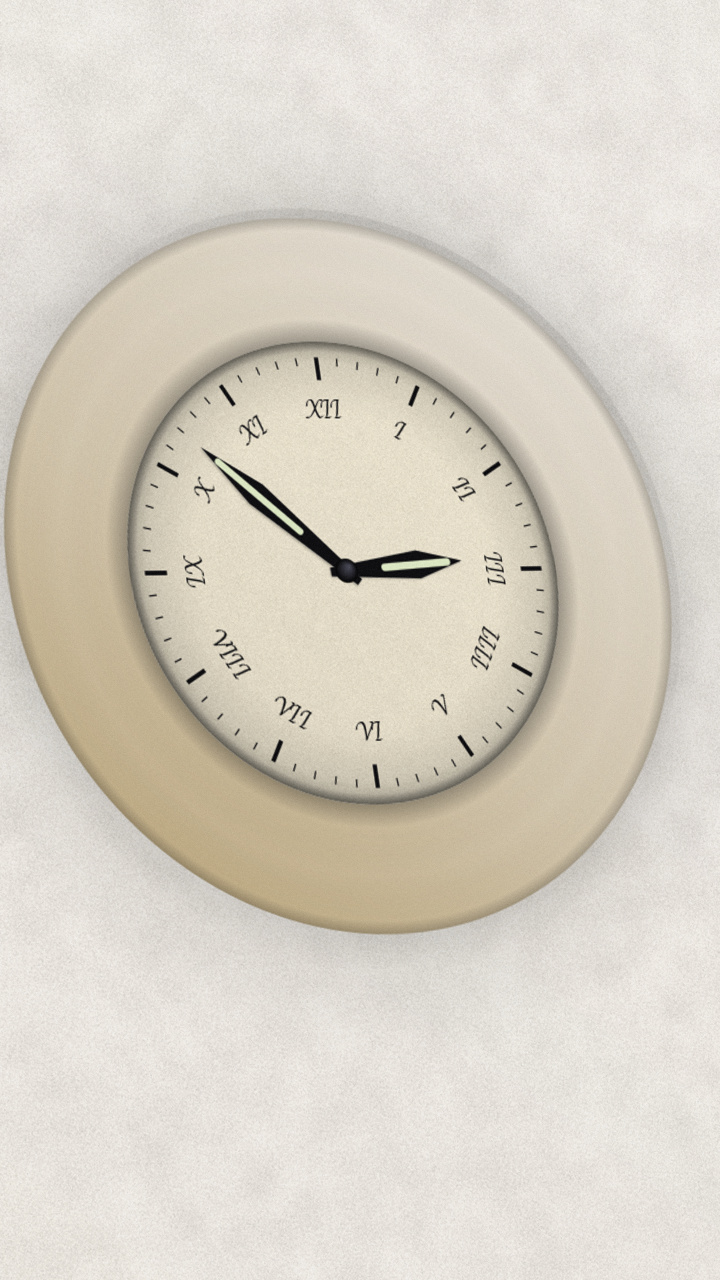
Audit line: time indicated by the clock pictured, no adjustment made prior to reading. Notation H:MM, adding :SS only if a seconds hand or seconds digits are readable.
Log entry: 2:52
